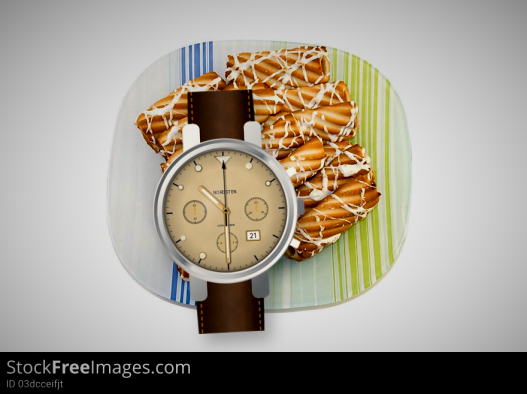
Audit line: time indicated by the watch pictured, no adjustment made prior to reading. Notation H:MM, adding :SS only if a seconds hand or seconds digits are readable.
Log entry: 10:30
